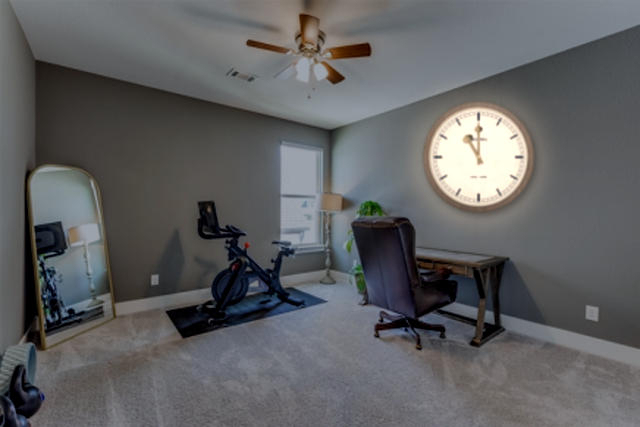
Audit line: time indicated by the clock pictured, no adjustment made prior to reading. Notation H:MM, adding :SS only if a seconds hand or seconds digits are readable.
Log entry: 11:00
